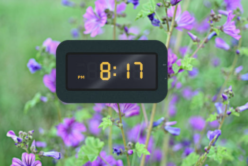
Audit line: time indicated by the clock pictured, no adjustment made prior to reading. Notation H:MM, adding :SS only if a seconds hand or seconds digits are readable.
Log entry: 8:17
